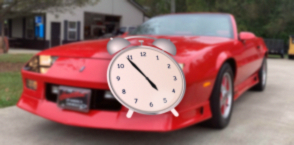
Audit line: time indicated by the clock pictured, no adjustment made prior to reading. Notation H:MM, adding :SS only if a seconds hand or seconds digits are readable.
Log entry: 4:54
